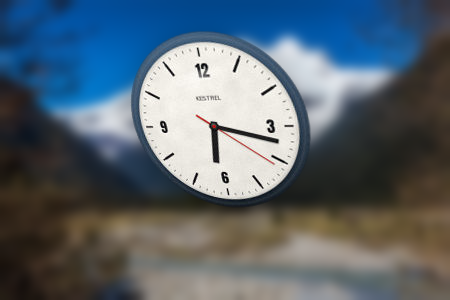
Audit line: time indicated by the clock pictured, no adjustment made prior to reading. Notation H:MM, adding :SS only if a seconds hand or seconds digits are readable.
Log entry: 6:17:21
